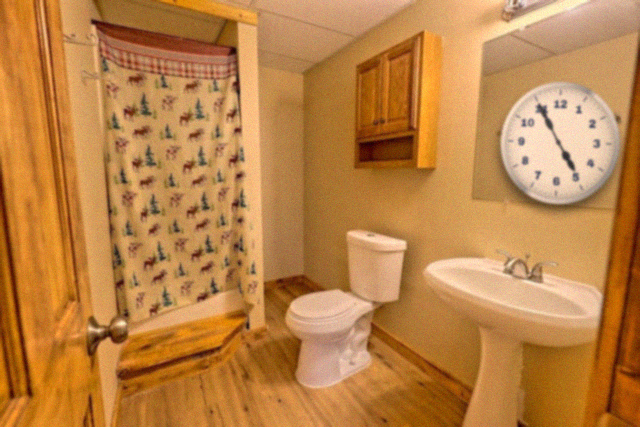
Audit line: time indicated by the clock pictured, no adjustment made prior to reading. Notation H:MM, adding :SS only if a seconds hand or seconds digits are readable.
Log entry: 4:55
